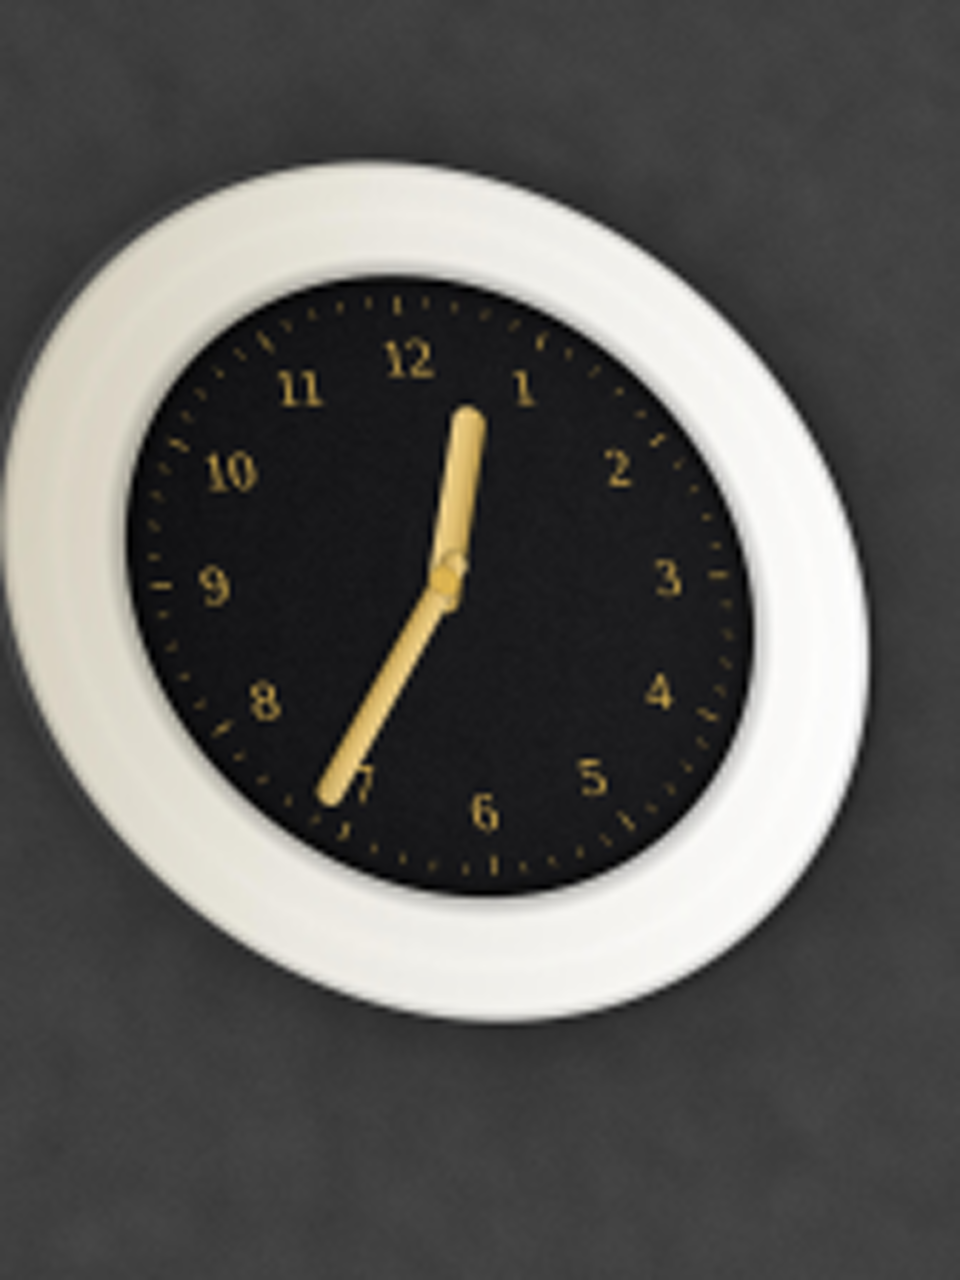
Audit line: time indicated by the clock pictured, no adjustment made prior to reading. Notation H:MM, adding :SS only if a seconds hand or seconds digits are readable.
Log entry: 12:36
